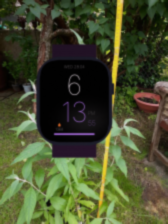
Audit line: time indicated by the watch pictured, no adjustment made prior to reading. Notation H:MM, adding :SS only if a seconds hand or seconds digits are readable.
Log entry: 6:13
